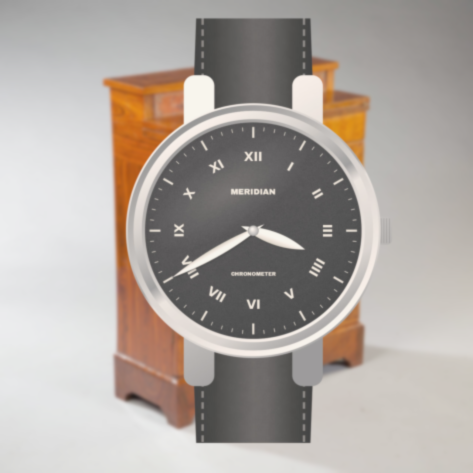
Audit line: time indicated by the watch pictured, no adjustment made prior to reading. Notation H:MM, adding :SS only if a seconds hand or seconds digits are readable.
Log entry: 3:40
